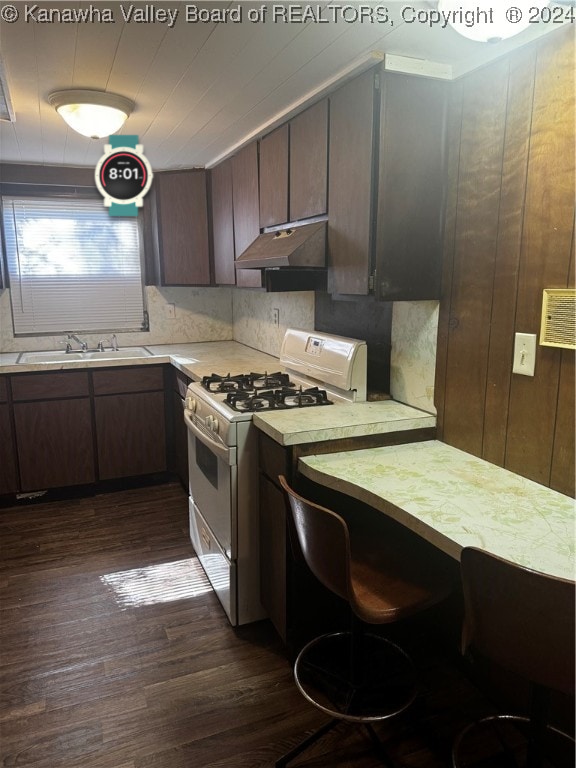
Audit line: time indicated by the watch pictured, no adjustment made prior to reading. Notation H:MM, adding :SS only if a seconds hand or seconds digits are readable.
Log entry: 8:01
